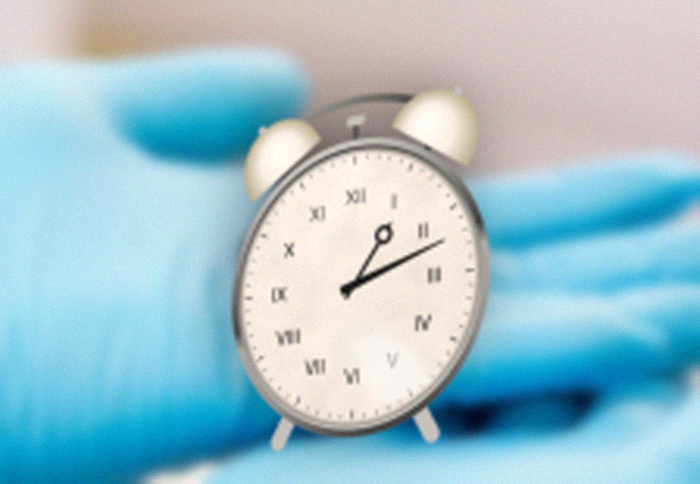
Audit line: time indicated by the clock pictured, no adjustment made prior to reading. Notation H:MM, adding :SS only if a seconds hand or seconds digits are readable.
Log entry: 1:12
